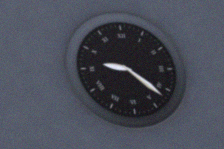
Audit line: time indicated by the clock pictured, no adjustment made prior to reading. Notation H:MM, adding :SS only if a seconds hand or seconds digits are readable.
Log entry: 9:22
